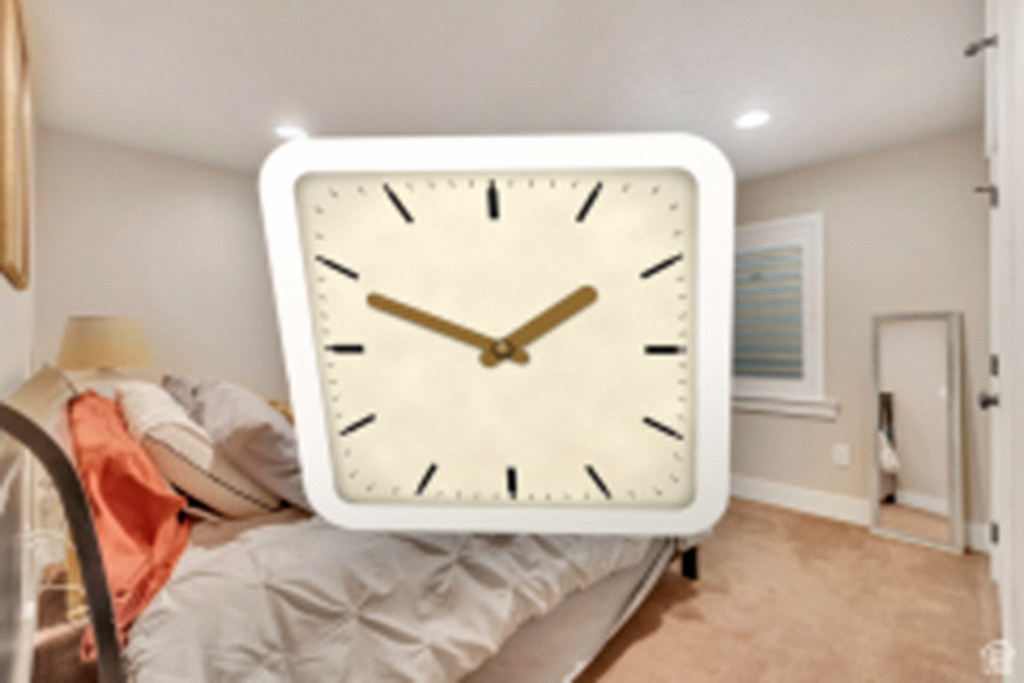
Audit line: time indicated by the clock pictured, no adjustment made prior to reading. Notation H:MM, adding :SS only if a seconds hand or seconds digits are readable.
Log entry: 1:49
